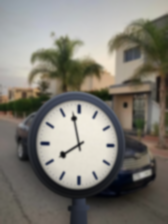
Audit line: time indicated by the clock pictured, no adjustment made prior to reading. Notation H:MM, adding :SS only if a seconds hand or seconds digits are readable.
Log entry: 7:58
